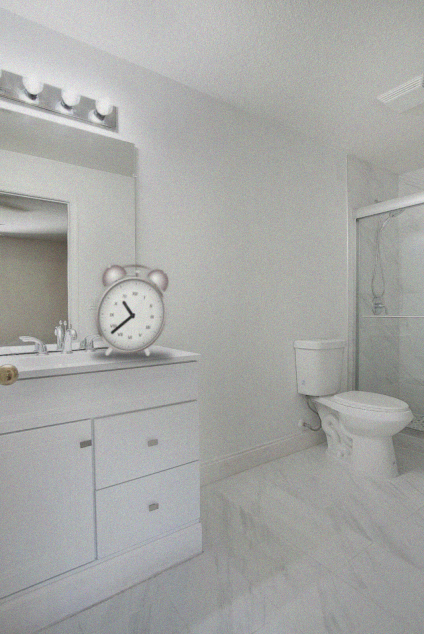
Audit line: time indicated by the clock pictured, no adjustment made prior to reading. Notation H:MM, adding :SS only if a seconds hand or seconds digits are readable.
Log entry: 10:38
